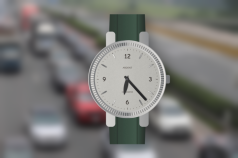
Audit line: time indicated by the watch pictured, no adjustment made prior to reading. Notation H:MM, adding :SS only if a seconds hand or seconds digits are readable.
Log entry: 6:23
